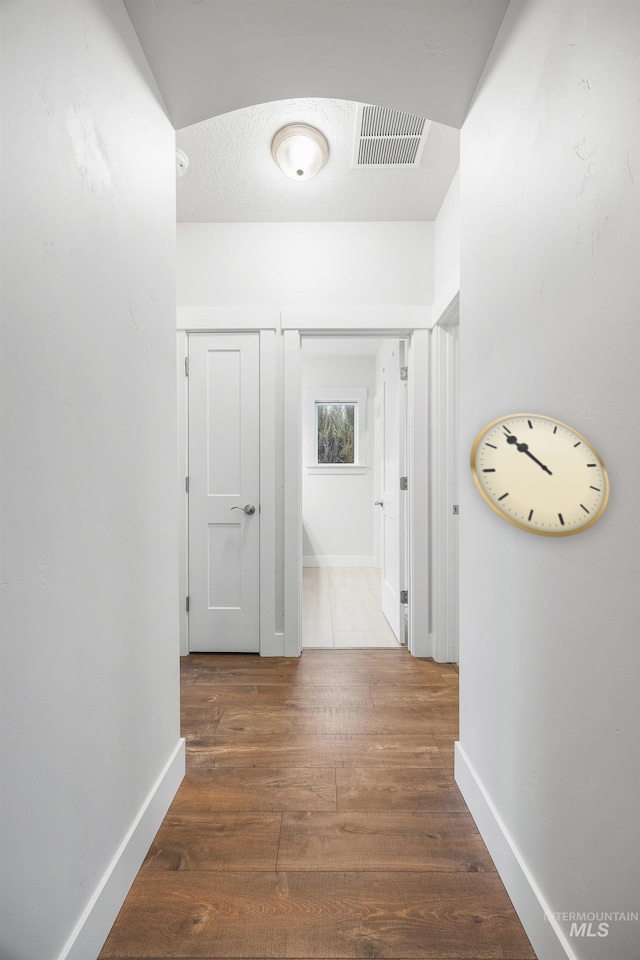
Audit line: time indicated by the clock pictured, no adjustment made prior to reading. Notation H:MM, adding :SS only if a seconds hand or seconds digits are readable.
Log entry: 10:54
